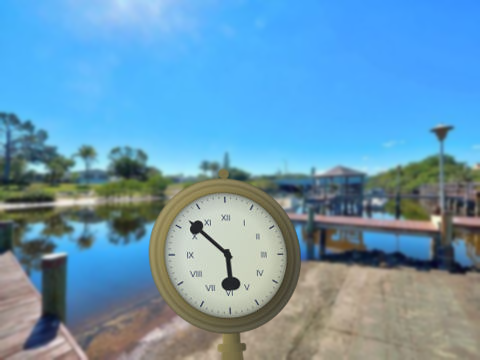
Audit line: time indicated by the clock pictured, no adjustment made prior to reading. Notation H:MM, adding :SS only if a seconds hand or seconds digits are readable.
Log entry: 5:52
